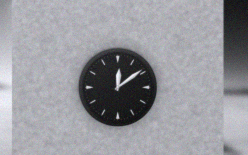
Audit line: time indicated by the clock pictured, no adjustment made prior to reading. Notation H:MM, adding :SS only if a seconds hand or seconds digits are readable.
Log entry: 12:09
